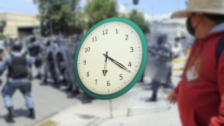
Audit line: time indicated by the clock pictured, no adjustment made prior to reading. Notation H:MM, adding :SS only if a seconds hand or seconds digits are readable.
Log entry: 6:22
